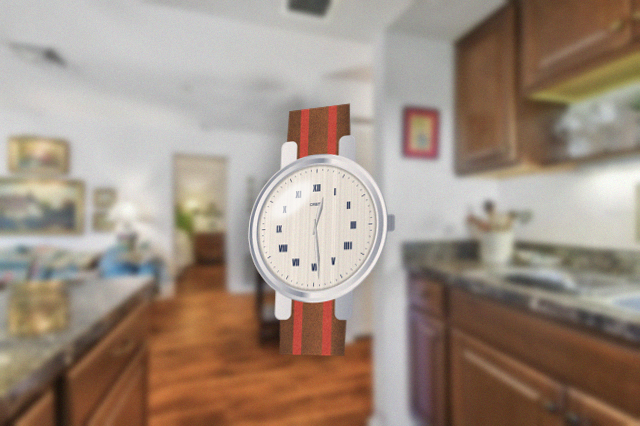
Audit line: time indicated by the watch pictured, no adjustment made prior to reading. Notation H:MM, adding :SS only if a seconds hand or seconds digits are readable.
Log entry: 12:29
